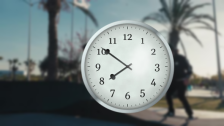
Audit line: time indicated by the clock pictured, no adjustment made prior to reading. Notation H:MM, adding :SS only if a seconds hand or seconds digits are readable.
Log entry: 7:51
